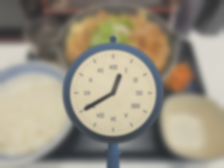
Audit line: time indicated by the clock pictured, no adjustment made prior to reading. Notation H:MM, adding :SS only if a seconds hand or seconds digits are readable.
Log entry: 12:40
